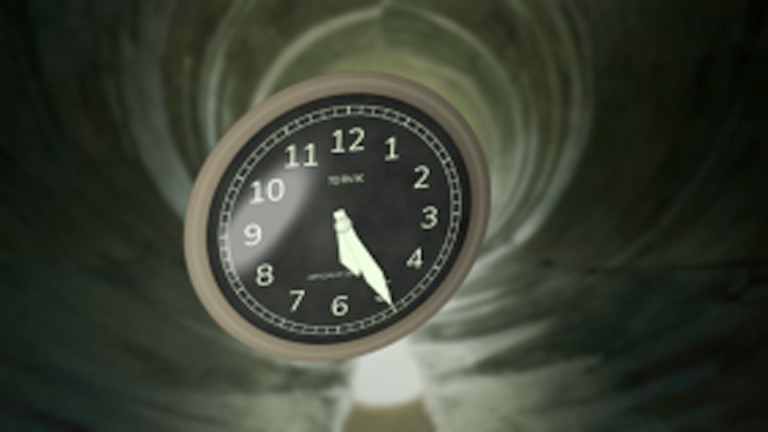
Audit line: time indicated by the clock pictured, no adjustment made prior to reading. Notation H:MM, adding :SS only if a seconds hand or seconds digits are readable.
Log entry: 5:25
